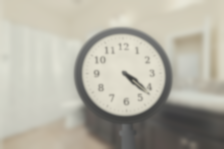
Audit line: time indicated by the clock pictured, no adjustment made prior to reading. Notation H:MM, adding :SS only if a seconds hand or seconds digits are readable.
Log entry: 4:22
